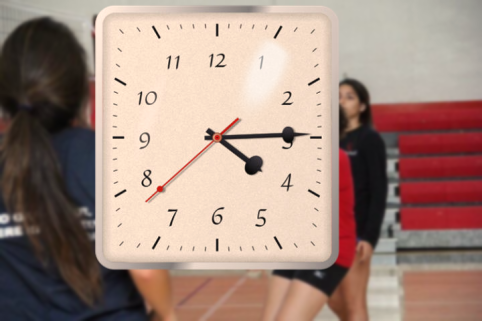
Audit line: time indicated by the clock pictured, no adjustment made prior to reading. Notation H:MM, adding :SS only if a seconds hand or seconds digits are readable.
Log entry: 4:14:38
